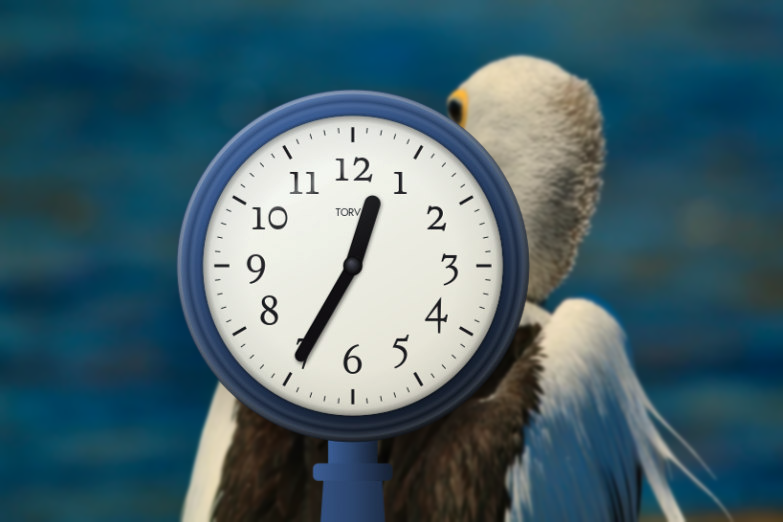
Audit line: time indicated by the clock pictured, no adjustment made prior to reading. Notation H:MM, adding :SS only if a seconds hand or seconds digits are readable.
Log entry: 12:35
